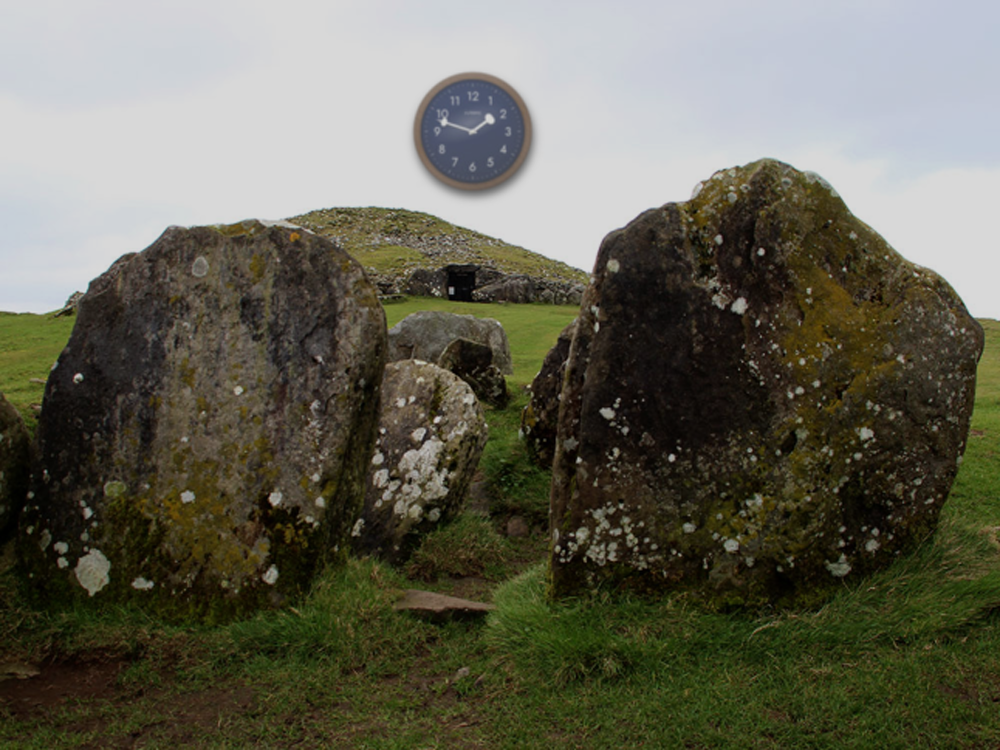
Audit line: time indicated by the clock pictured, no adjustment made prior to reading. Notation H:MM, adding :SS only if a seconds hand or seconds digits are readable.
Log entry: 1:48
